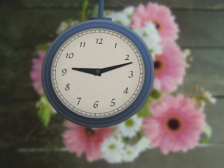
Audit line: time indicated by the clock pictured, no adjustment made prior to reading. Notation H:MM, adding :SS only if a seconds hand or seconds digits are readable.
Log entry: 9:12
